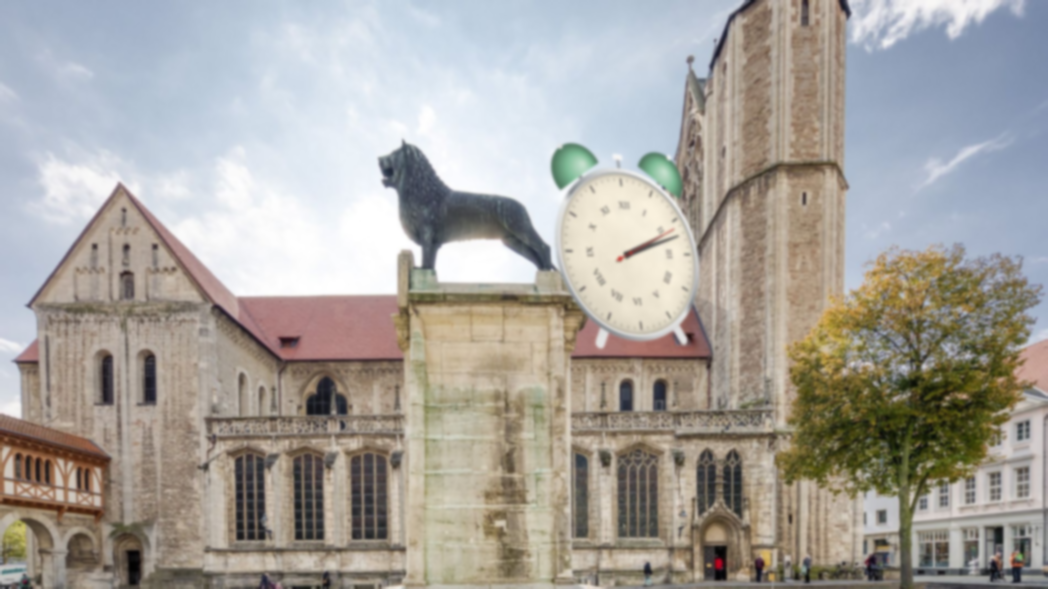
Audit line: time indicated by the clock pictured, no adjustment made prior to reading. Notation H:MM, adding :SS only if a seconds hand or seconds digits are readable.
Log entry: 2:12:11
